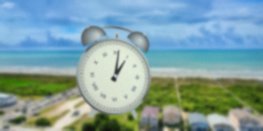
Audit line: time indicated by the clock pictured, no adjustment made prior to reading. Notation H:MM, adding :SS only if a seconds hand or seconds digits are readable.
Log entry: 1:01
